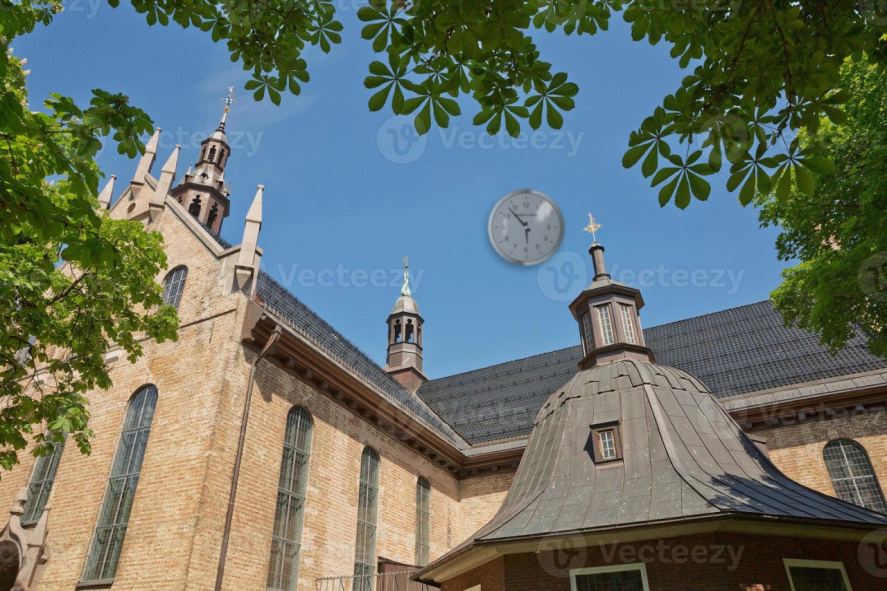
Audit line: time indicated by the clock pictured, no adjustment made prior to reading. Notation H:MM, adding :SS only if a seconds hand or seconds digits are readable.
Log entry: 5:53
